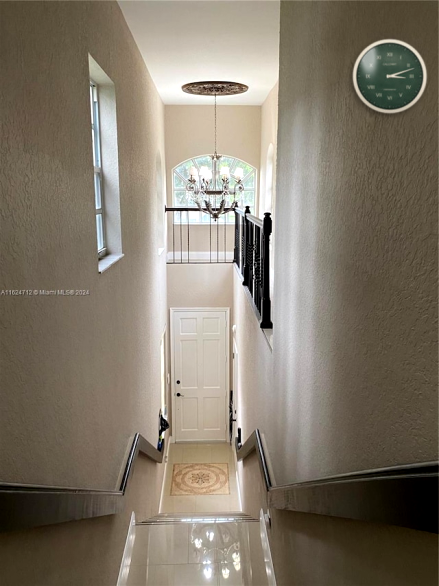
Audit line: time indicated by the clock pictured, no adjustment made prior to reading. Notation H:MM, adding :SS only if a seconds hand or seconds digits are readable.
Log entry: 3:12
